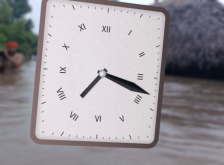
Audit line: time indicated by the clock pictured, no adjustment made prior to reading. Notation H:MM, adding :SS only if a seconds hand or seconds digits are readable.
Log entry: 7:18
